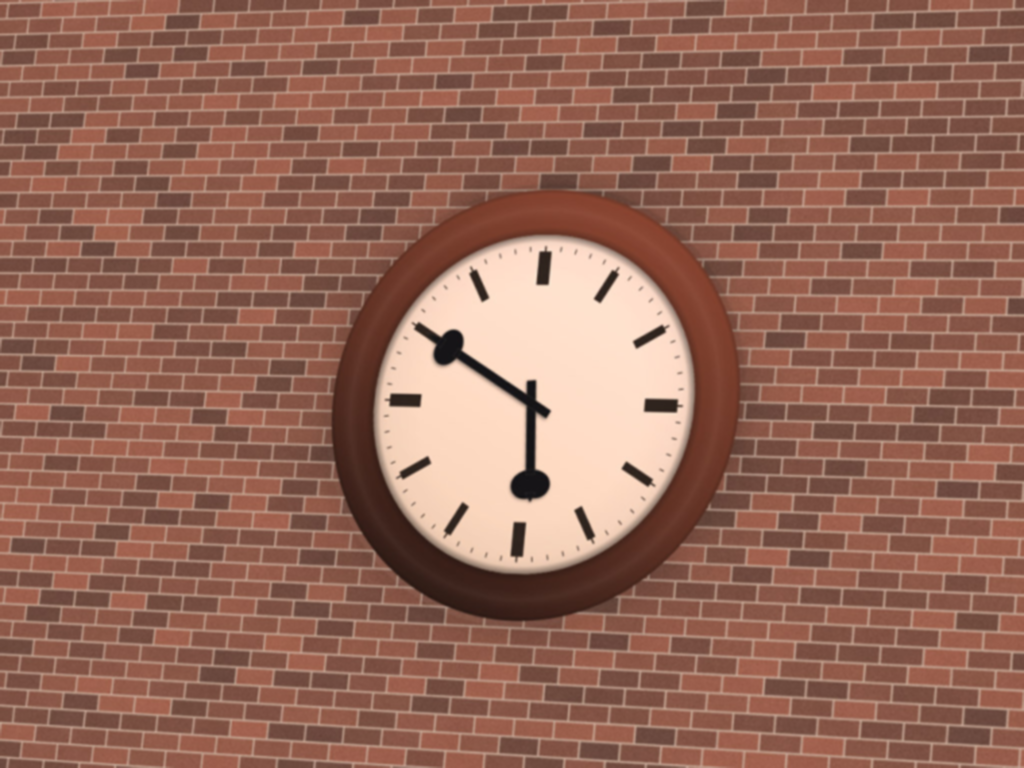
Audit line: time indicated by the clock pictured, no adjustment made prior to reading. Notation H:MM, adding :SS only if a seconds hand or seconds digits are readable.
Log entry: 5:50
